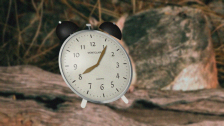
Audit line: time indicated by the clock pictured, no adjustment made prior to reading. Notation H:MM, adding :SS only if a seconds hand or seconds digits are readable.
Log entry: 8:06
